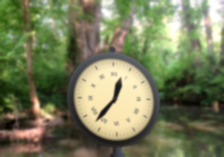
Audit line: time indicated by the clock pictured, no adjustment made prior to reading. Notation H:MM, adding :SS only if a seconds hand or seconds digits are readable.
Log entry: 12:37
